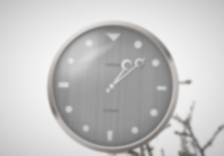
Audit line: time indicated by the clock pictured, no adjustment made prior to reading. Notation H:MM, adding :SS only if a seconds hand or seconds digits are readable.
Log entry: 1:08
